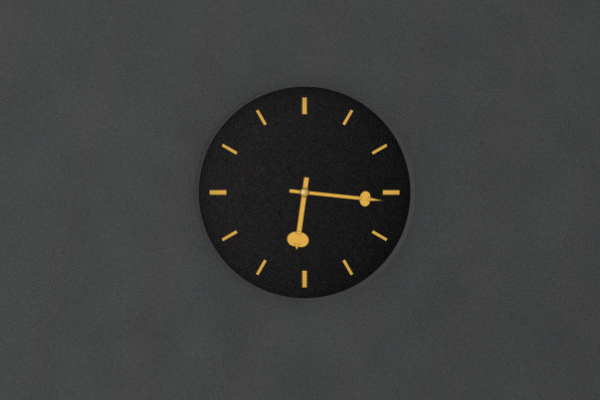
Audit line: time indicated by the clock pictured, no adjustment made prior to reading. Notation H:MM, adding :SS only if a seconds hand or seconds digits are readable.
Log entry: 6:16
